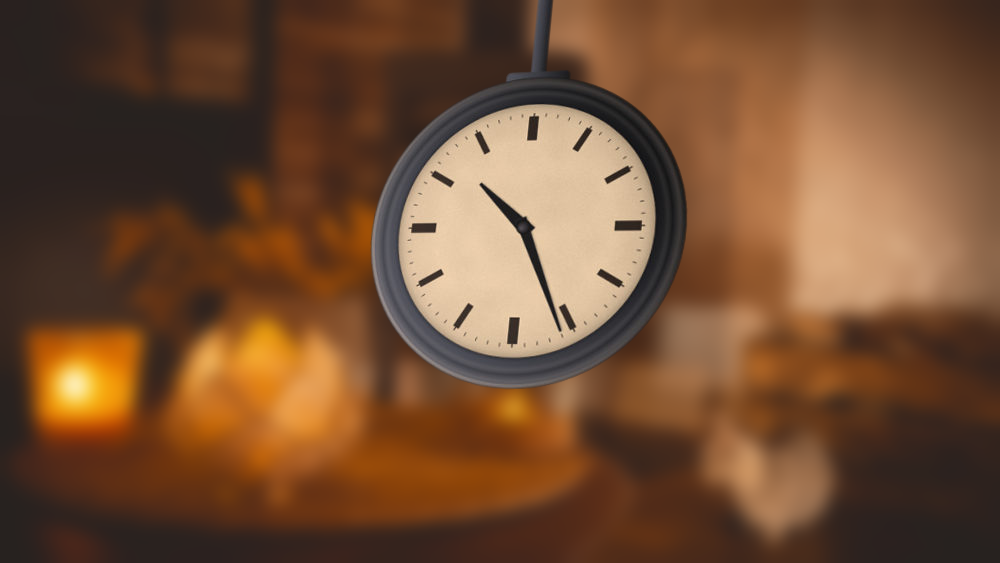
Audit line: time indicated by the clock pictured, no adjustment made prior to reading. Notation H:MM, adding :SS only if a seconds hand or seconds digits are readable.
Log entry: 10:26
